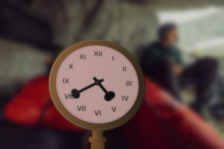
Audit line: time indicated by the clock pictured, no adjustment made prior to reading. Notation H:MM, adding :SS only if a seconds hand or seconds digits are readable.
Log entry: 4:40
